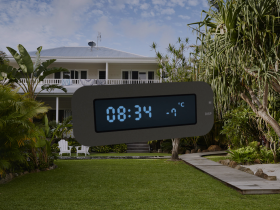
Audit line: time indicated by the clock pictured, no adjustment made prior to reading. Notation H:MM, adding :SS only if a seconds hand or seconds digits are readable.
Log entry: 8:34
